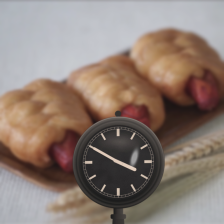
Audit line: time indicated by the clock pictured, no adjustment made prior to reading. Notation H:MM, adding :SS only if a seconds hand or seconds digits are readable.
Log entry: 3:50
